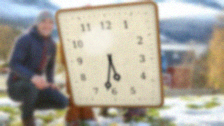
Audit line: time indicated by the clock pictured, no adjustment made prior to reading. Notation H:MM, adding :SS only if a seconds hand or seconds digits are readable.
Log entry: 5:32
